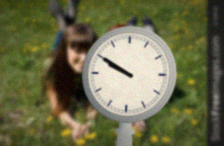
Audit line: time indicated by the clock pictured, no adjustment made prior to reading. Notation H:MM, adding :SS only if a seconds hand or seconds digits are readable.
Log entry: 9:50
